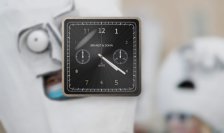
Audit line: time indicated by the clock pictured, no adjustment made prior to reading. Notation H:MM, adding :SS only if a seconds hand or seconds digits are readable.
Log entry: 4:21
